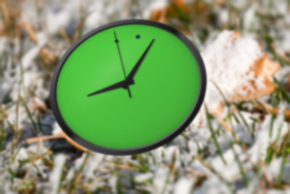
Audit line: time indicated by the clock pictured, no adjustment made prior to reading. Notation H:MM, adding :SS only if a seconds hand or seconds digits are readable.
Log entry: 8:02:56
